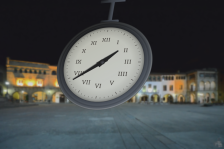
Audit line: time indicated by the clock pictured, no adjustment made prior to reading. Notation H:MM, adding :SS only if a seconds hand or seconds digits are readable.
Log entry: 1:39
